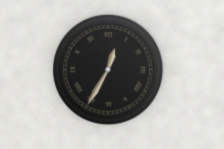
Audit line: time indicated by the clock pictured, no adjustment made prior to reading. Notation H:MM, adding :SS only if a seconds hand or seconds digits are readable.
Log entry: 12:35
